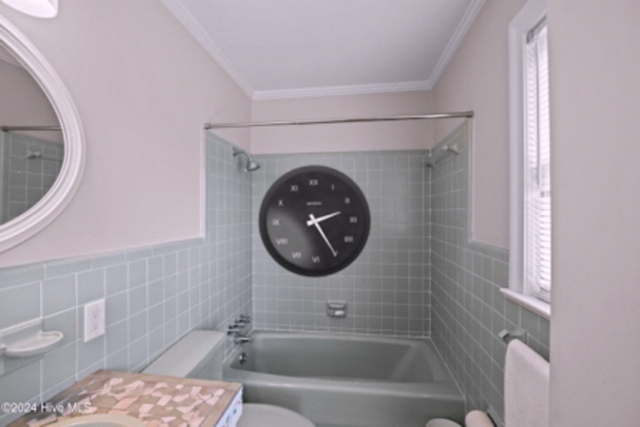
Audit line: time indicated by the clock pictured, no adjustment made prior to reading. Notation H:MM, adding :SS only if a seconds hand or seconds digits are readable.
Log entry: 2:25
